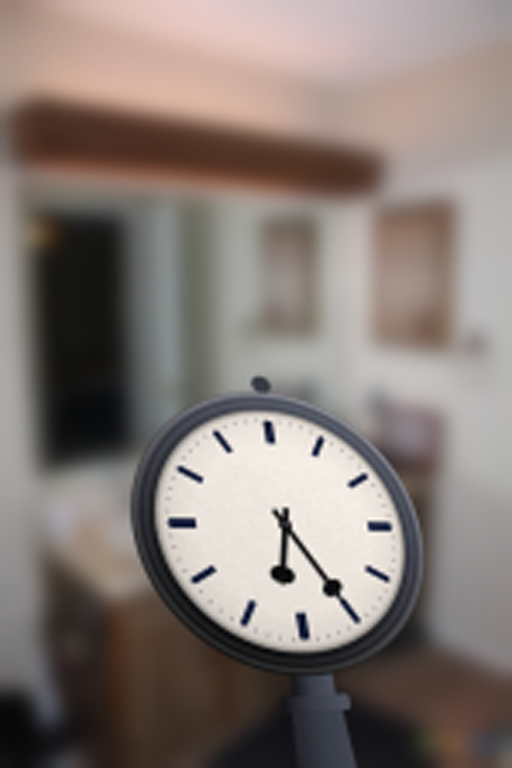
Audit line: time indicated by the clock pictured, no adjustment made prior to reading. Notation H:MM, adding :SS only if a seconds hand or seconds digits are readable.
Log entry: 6:25
